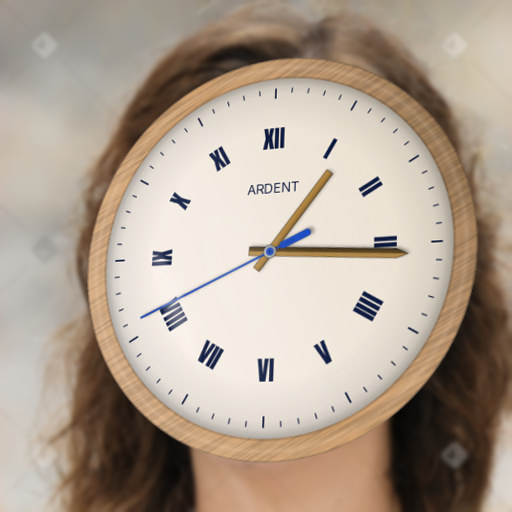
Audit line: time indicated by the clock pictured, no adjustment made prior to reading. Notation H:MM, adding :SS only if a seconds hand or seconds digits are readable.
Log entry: 1:15:41
